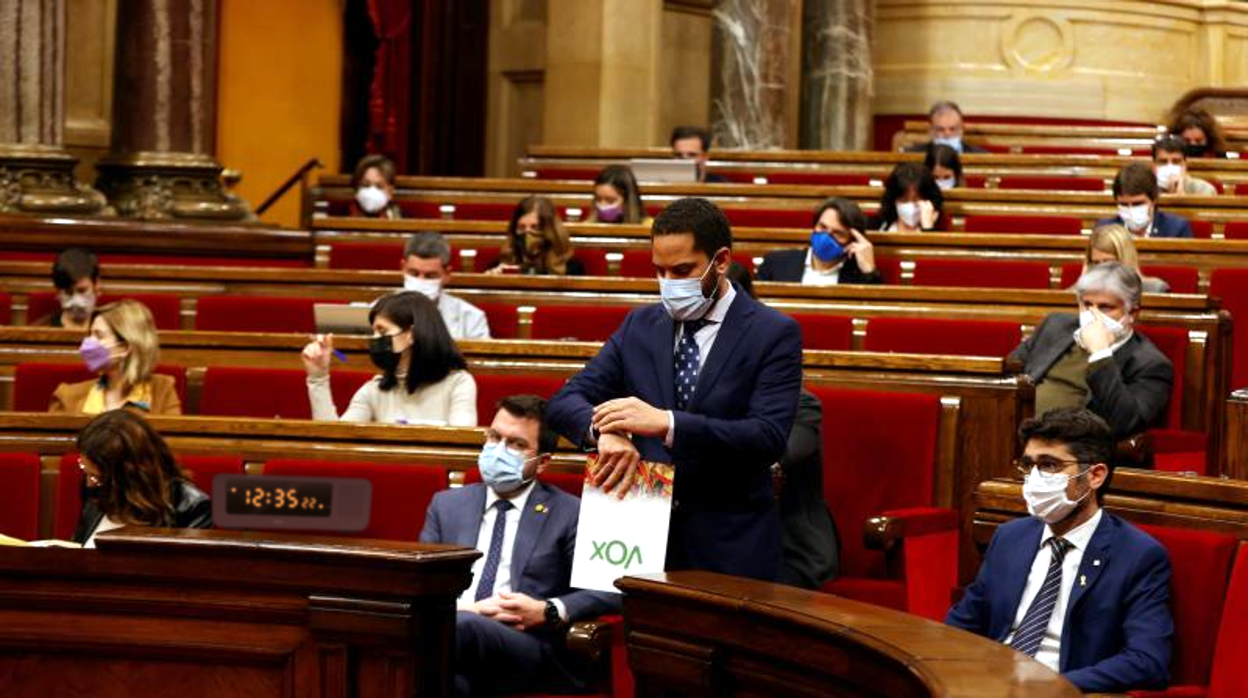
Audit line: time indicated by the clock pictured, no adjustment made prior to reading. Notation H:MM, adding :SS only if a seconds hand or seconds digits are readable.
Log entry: 12:35
